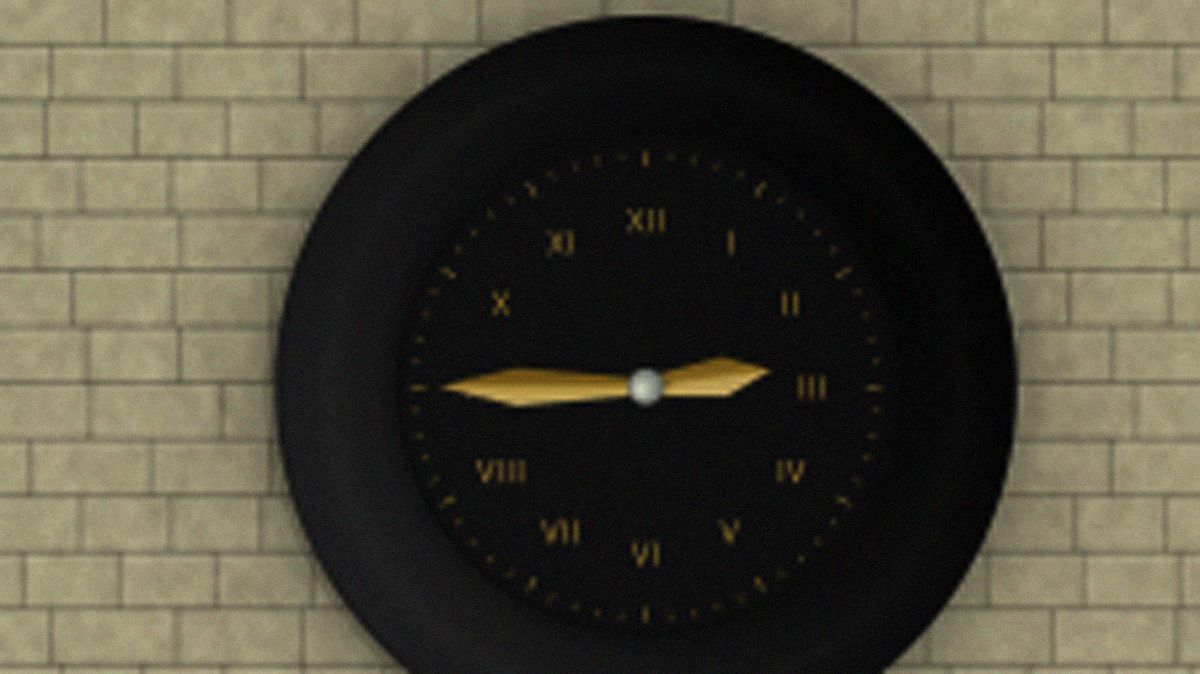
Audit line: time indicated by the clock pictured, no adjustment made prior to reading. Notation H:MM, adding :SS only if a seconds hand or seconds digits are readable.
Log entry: 2:45
